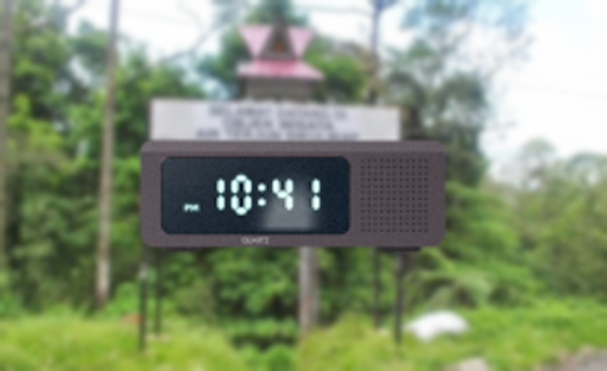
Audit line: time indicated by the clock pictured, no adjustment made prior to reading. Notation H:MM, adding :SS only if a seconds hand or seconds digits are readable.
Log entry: 10:41
